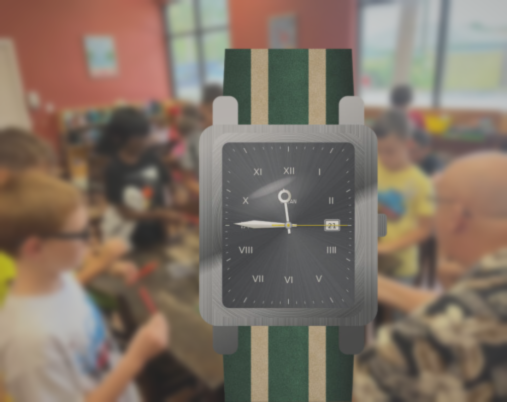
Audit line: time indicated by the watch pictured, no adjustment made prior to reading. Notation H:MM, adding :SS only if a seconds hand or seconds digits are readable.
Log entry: 11:45:15
